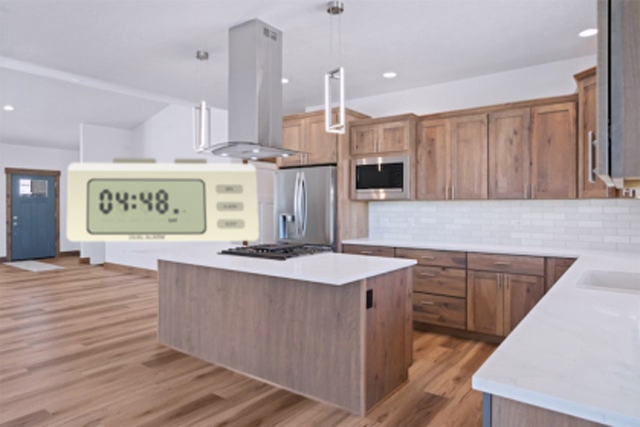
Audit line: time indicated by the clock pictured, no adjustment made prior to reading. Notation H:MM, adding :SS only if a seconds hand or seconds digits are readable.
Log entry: 4:48
